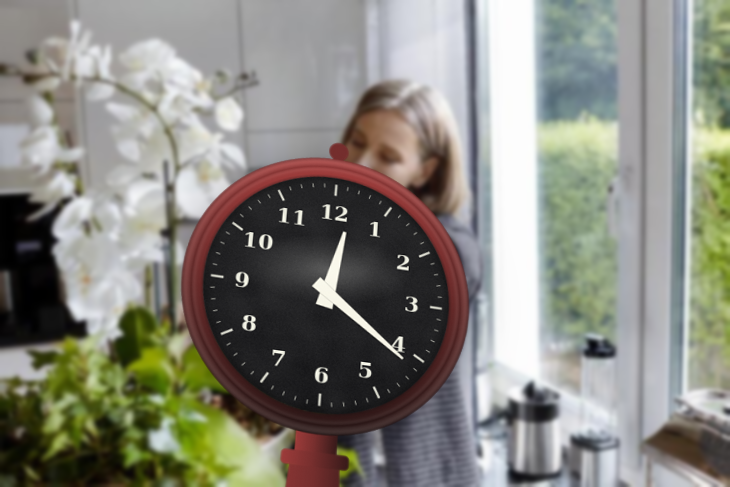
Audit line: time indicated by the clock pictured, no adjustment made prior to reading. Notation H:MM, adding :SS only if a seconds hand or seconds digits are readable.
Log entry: 12:21
